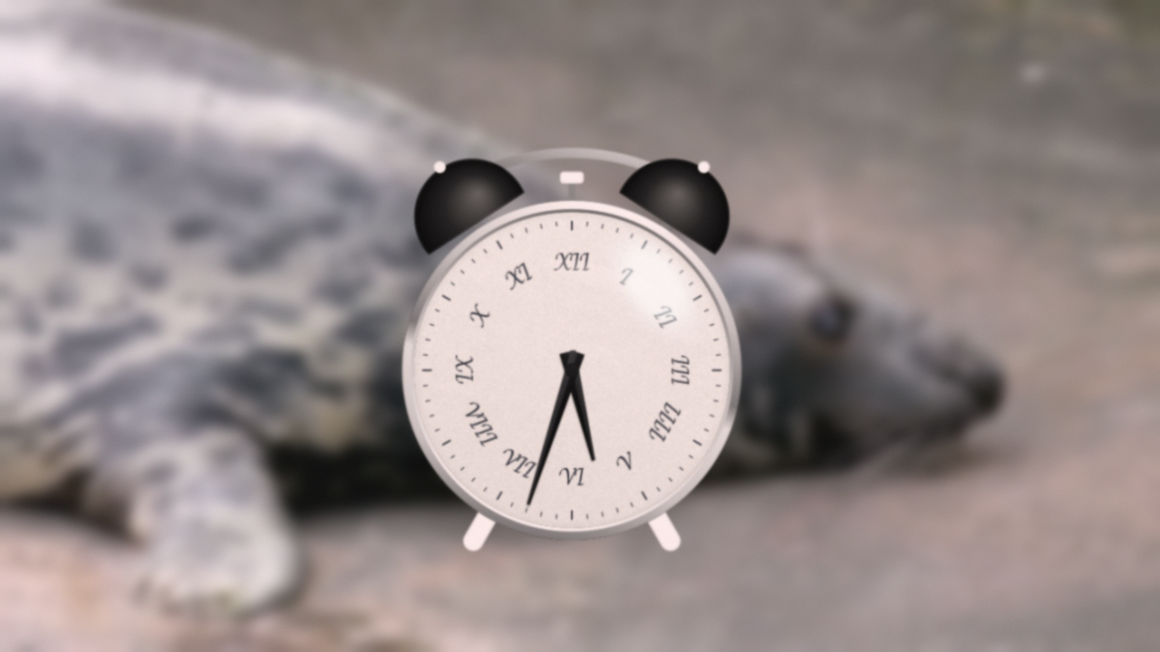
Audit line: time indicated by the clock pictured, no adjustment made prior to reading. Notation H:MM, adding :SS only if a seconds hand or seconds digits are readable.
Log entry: 5:33
